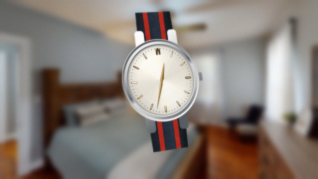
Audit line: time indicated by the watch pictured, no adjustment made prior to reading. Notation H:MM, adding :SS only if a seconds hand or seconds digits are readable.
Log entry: 12:33
